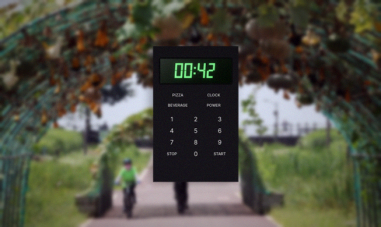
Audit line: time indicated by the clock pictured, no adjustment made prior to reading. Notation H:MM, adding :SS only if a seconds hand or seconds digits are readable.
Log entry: 0:42
